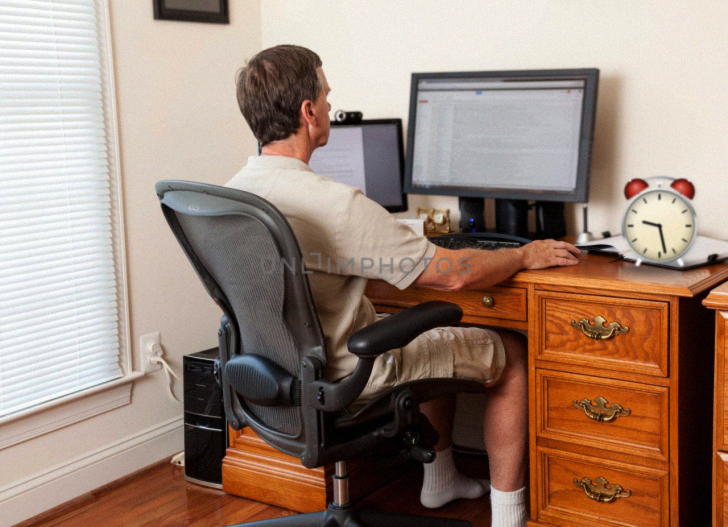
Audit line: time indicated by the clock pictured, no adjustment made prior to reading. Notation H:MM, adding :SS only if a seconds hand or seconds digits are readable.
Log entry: 9:28
